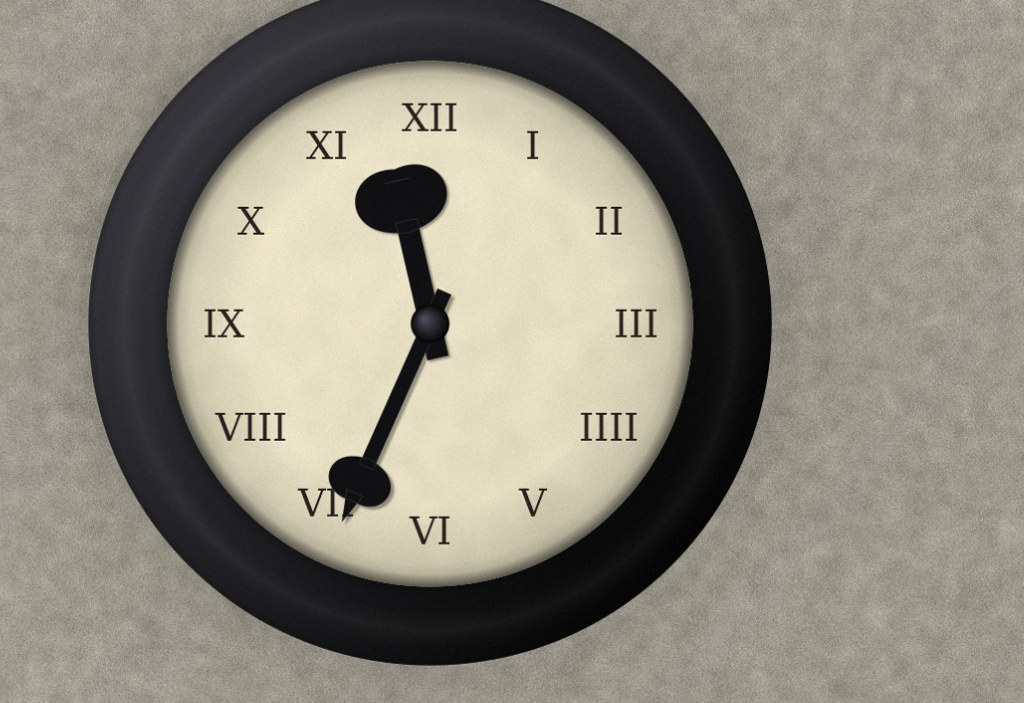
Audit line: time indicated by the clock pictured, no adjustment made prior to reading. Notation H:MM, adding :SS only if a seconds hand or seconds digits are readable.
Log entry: 11:34
